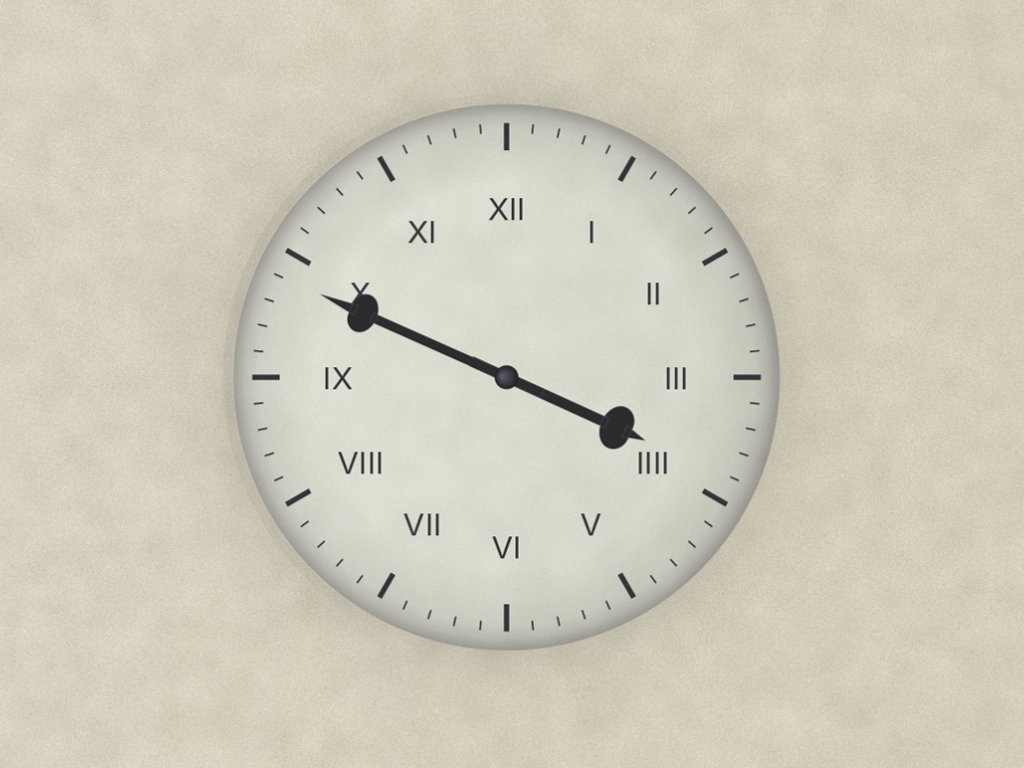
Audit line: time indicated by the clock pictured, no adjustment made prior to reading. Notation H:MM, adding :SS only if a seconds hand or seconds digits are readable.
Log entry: 3:49
